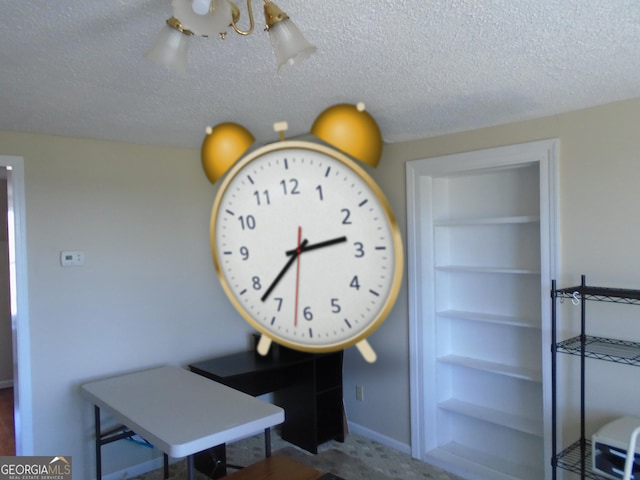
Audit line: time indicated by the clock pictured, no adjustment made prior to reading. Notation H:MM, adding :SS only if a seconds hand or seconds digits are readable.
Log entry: 2:37:32
